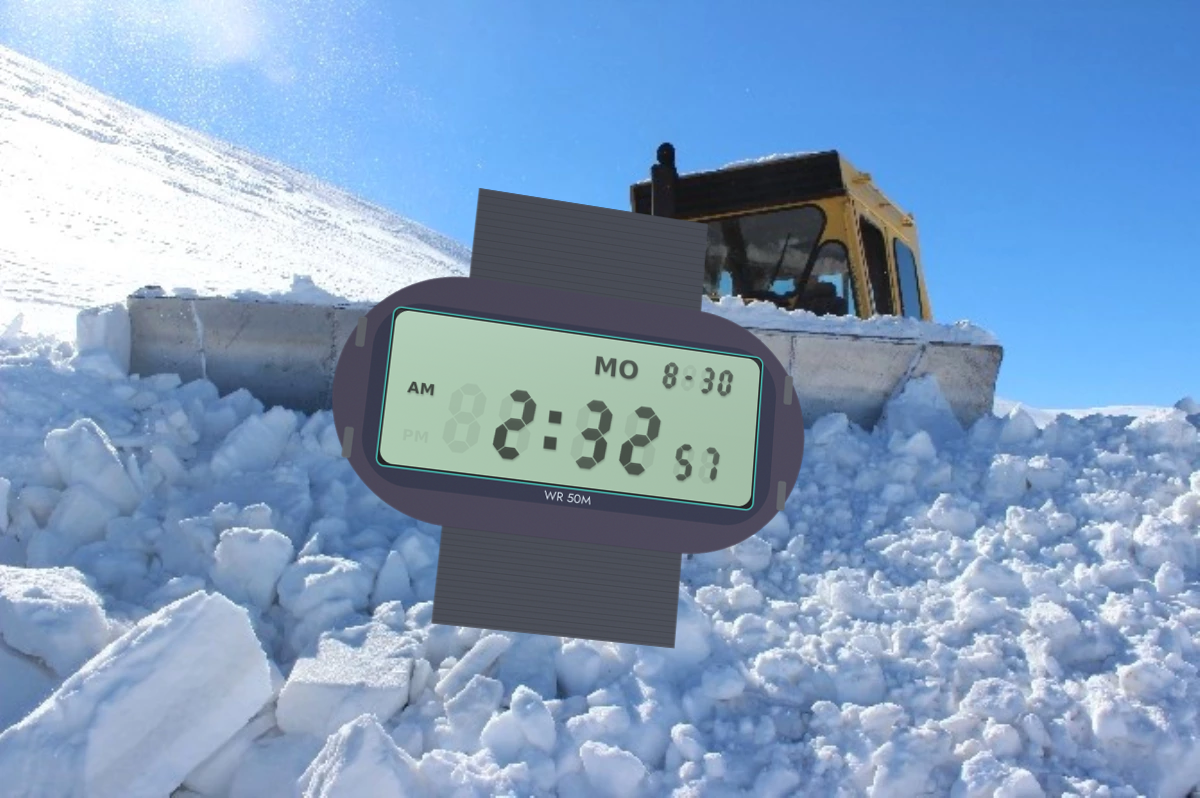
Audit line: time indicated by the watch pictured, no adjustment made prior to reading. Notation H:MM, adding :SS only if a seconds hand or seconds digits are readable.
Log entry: 2:32:57
